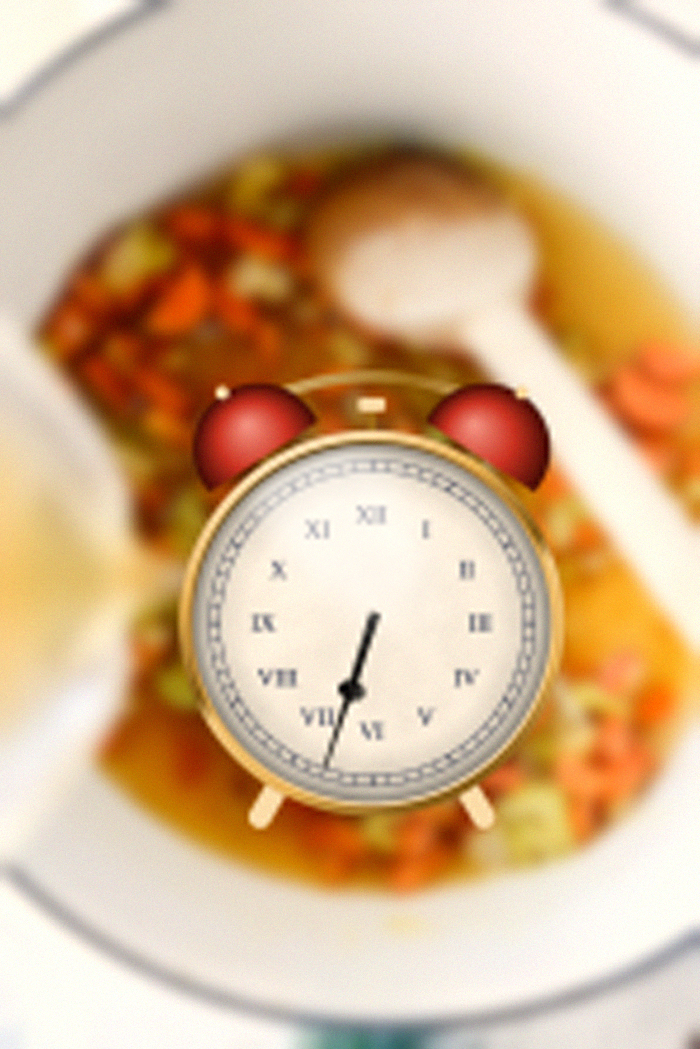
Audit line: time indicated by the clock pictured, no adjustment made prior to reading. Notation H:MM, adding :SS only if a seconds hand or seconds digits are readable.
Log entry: 6:33
